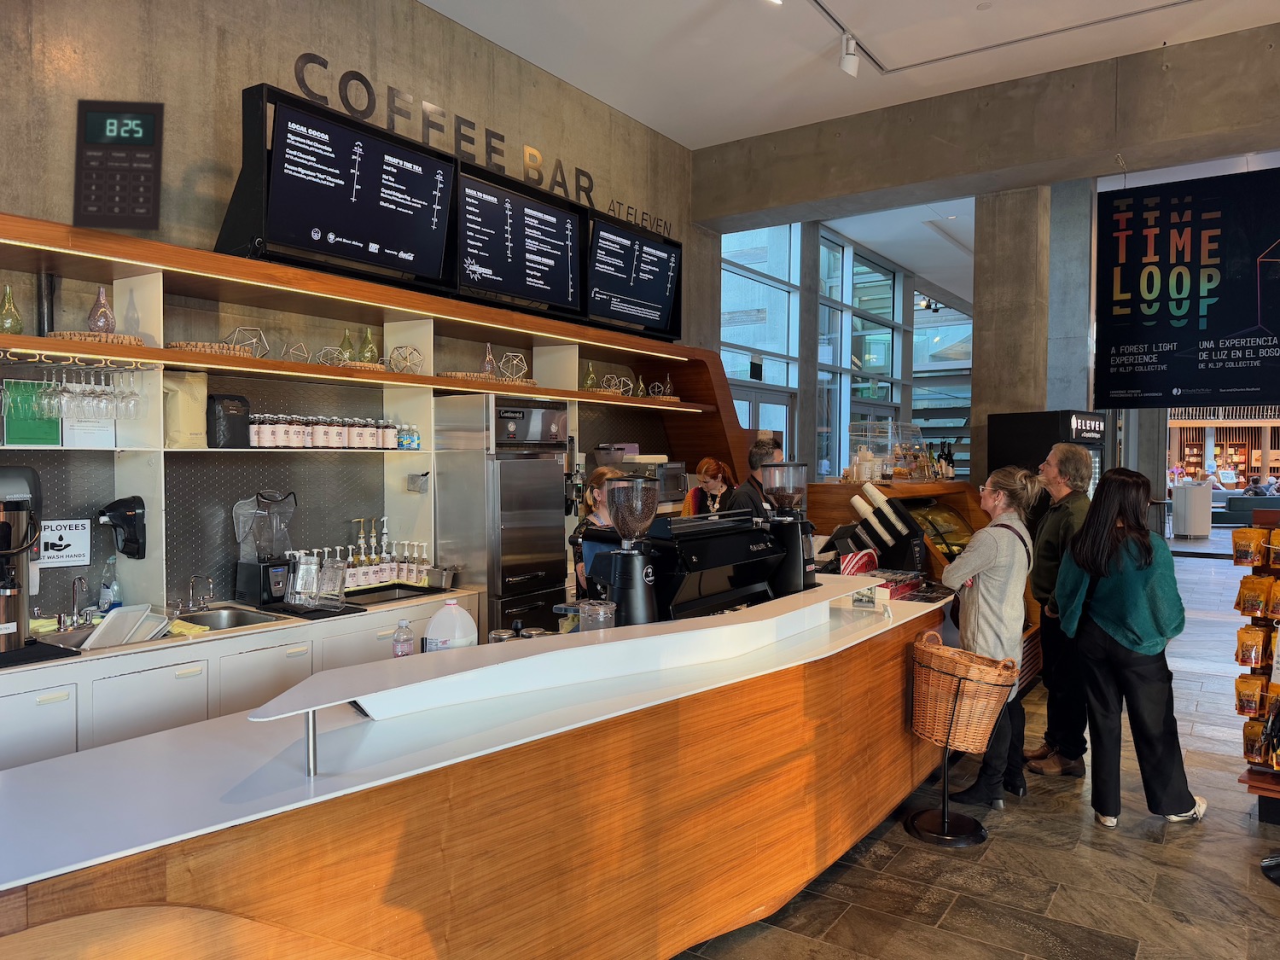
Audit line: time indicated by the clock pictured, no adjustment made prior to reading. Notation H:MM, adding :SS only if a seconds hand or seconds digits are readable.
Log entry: 8:25
